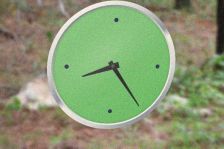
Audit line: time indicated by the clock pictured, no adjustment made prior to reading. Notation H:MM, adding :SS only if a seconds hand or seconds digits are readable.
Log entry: 8:24
